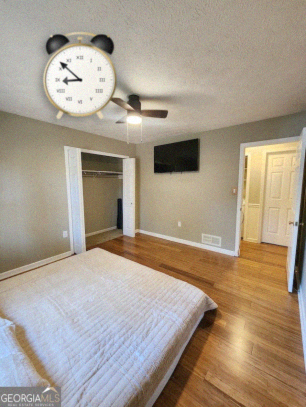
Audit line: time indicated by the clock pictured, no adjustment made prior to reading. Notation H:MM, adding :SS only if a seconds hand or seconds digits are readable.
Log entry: 8:52
